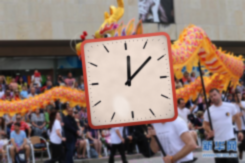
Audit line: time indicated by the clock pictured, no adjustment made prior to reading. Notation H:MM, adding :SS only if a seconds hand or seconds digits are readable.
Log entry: 12:08
